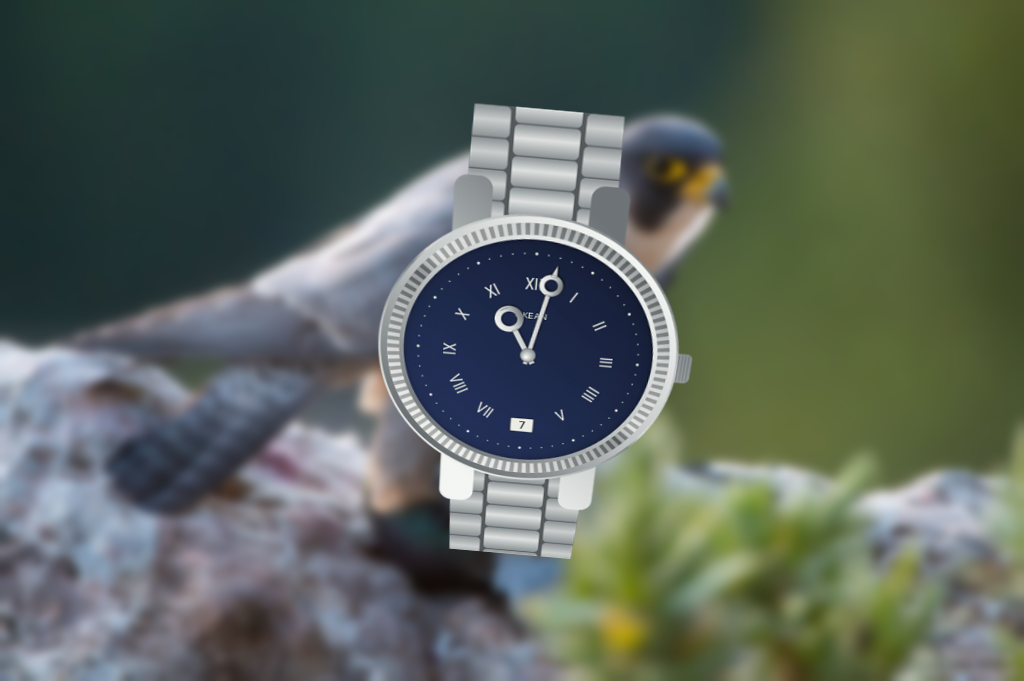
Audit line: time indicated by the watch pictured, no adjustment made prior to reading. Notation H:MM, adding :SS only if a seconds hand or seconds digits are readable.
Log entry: 11:02
